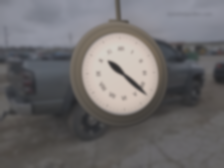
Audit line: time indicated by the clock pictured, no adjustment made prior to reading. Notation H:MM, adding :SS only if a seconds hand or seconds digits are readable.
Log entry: 10:22
